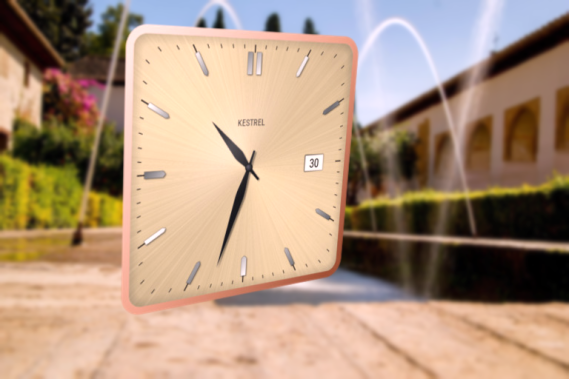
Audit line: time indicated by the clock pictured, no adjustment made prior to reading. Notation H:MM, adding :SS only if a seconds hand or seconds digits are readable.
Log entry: 10:33
